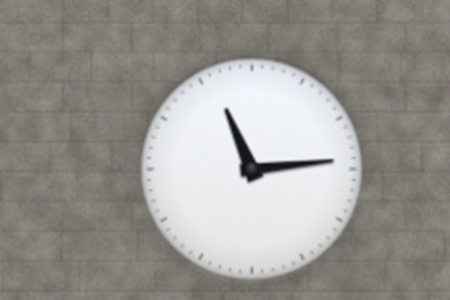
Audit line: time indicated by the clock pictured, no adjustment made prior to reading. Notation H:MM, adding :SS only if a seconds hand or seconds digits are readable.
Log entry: 11:14
